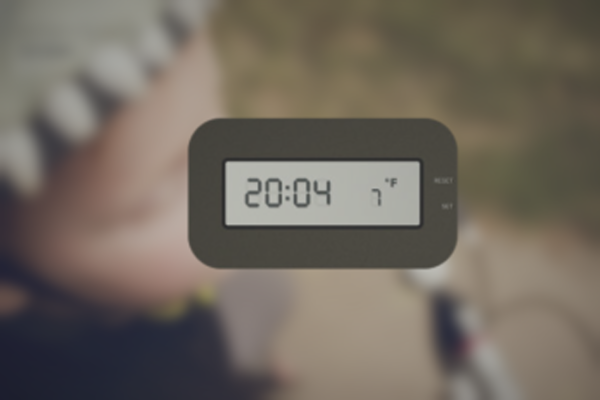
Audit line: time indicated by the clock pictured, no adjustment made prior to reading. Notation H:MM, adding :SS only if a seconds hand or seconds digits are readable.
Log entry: 20:04
